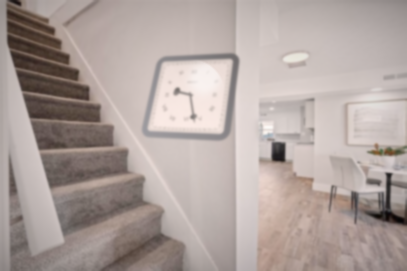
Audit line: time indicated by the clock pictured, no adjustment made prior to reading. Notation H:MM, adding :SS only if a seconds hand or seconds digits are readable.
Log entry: 9:27
